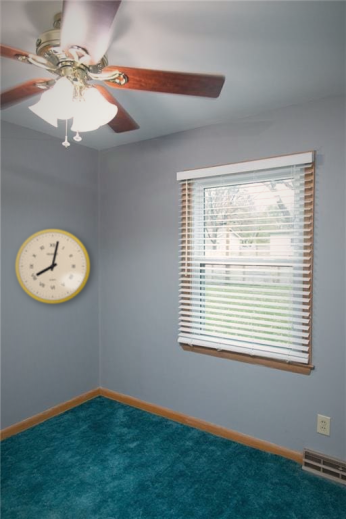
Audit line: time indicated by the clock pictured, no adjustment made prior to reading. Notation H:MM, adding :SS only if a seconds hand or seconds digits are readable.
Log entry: 8:02
